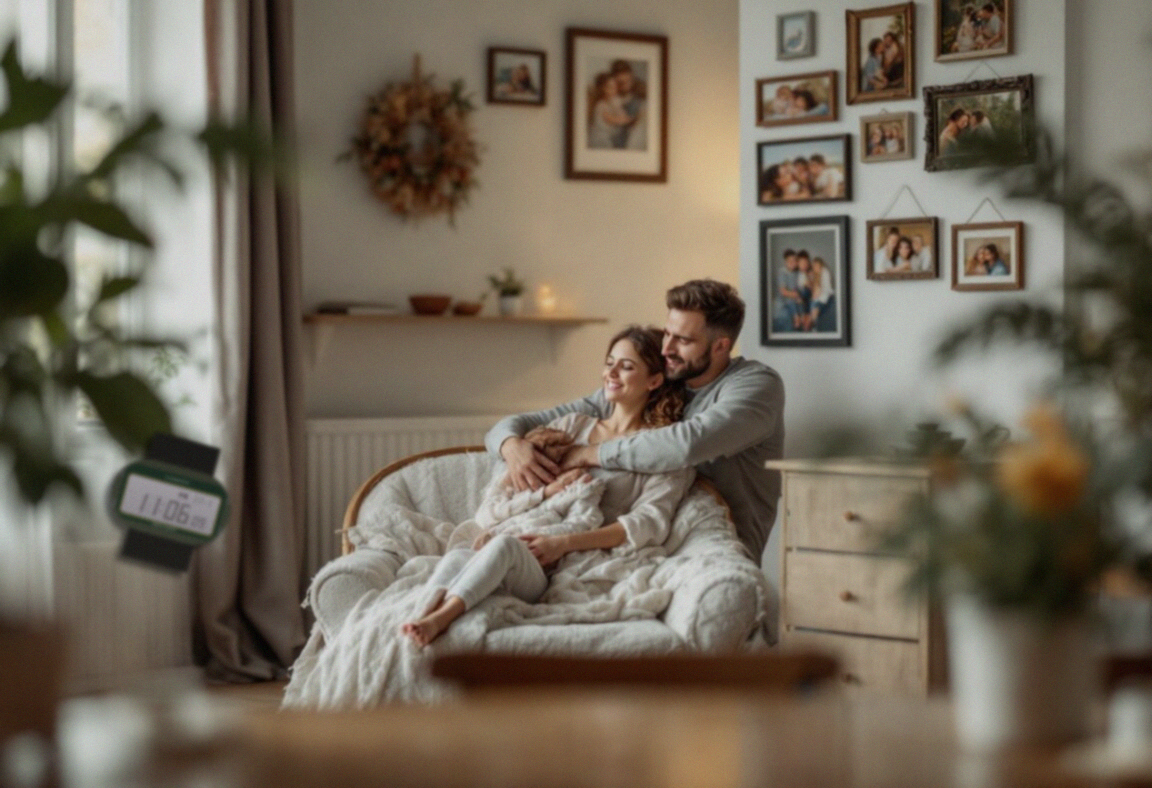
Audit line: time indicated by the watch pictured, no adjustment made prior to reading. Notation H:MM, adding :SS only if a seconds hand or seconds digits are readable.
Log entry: 11:06
